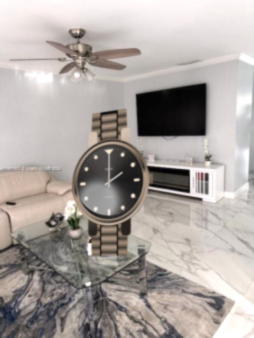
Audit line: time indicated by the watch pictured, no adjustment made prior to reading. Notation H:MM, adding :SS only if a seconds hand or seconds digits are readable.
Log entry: 2:00
